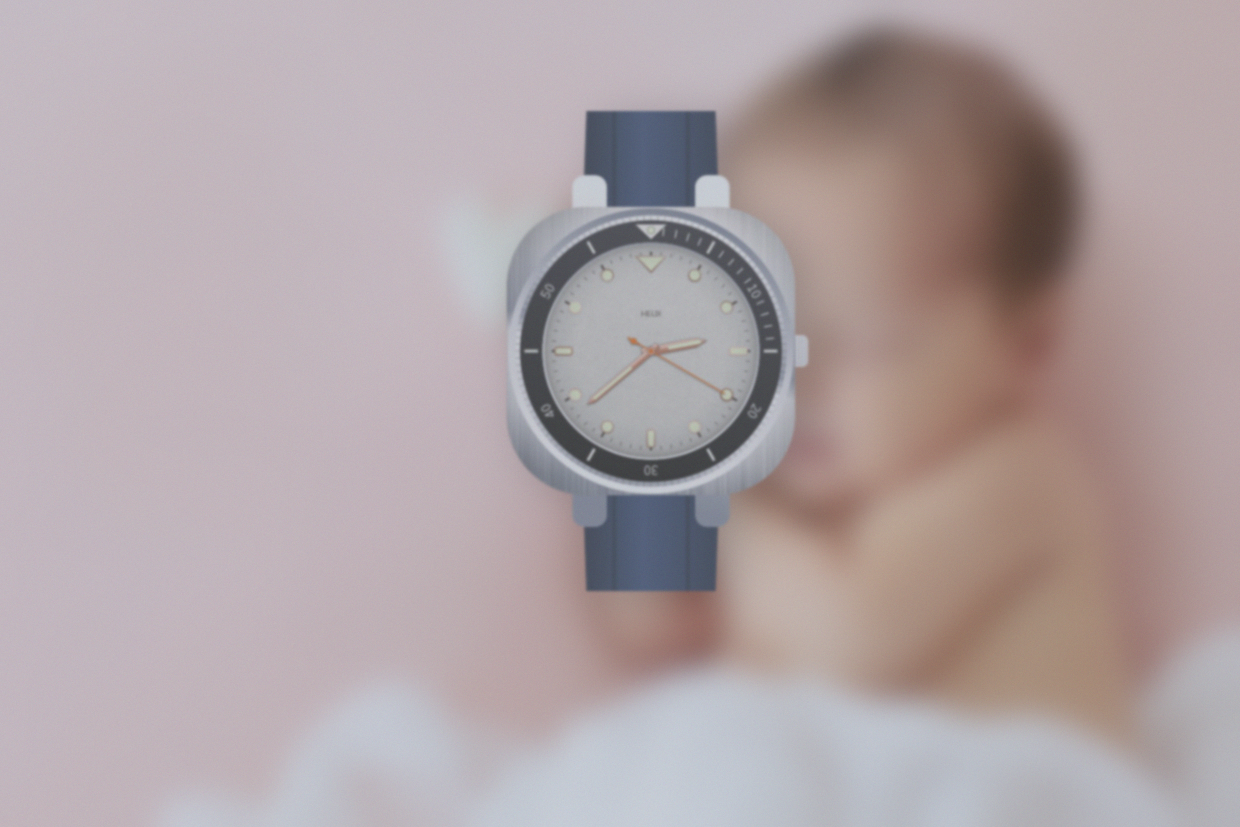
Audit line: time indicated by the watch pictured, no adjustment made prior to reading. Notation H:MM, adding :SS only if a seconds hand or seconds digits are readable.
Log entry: 2:38:20
